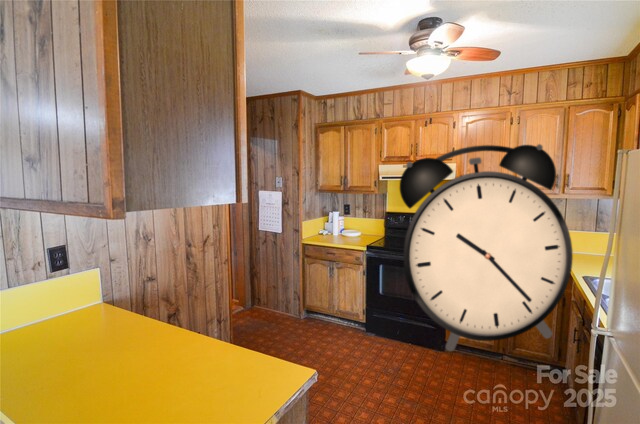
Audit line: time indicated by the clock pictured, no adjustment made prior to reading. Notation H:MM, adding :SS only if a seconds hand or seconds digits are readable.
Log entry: 10:24
